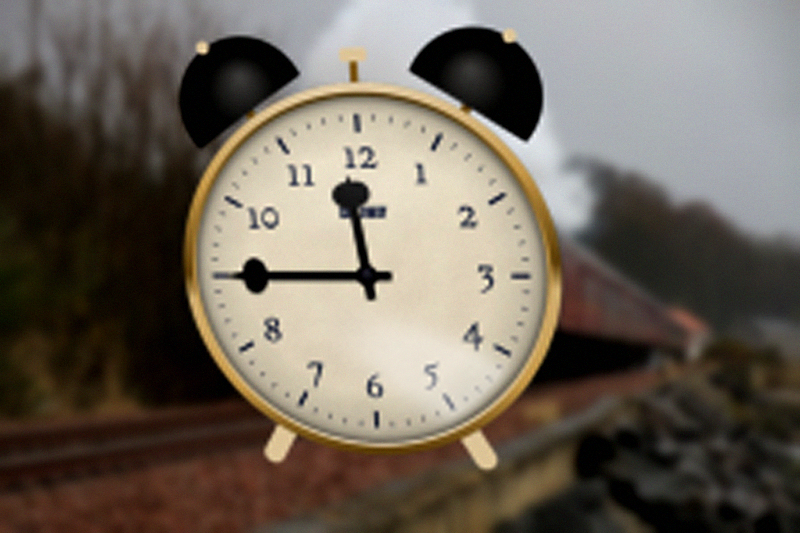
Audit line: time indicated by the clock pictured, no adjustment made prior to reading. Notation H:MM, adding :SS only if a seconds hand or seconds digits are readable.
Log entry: 11:45
